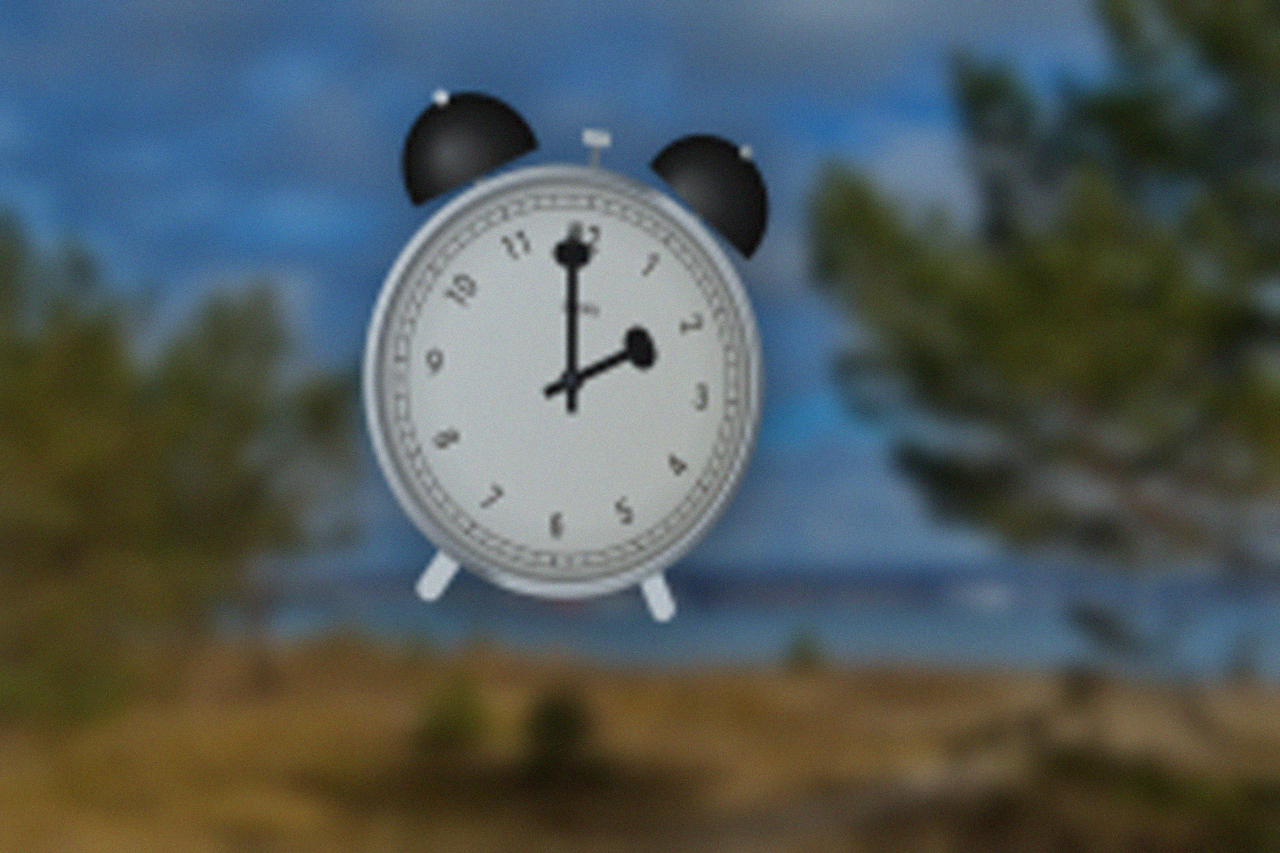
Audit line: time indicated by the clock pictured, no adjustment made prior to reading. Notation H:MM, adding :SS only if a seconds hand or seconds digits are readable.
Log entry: 1:59
